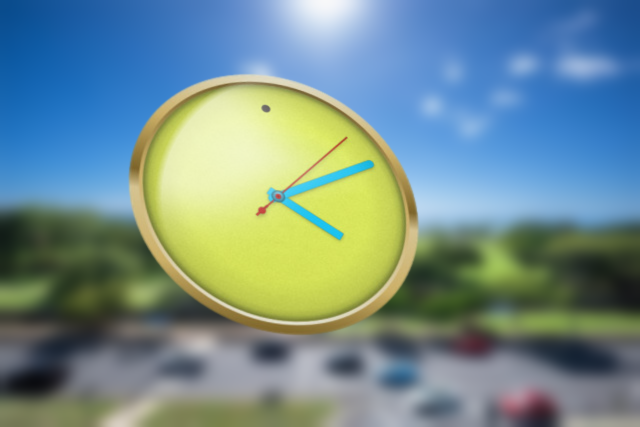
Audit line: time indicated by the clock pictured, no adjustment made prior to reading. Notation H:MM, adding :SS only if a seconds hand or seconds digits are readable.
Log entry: 4:11:08
